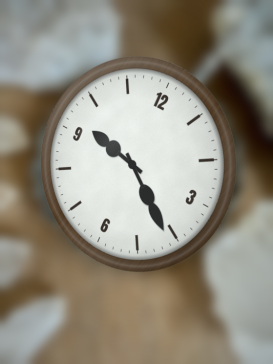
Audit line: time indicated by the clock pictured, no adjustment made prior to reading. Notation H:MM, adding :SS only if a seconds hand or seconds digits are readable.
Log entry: 9:21
